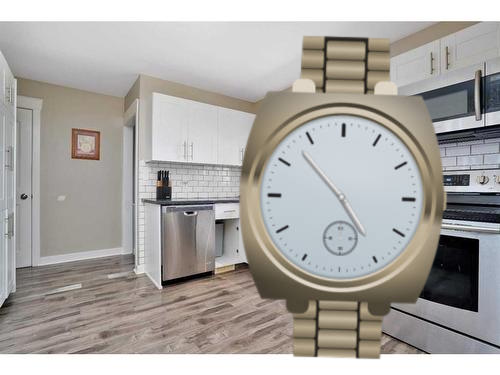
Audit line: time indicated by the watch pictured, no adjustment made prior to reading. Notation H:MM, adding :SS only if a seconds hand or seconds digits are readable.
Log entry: 4:53
